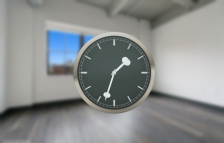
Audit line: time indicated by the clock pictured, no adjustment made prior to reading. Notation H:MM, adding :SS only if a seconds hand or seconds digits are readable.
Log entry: 1:33
